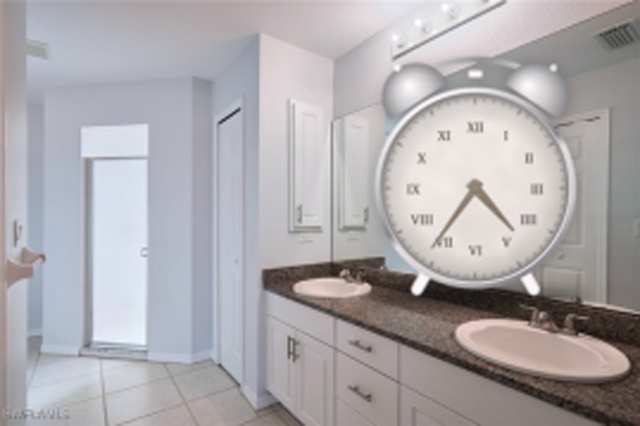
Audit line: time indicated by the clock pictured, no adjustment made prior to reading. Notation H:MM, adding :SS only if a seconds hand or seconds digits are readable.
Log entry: 4:36
